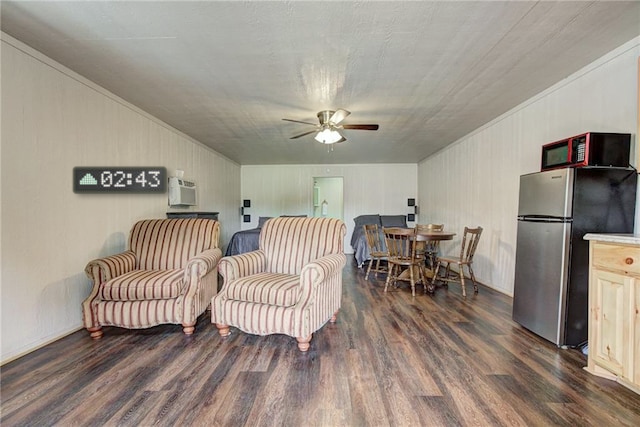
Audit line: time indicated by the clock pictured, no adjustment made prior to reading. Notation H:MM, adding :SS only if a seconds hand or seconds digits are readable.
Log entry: 2:43
